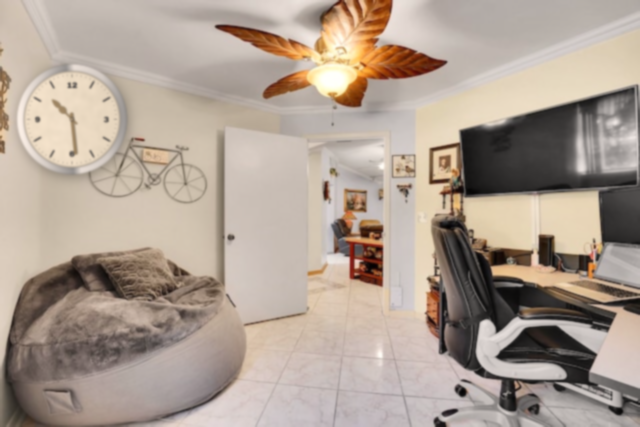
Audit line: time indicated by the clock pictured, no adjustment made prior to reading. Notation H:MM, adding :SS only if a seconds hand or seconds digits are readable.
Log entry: 10:29
